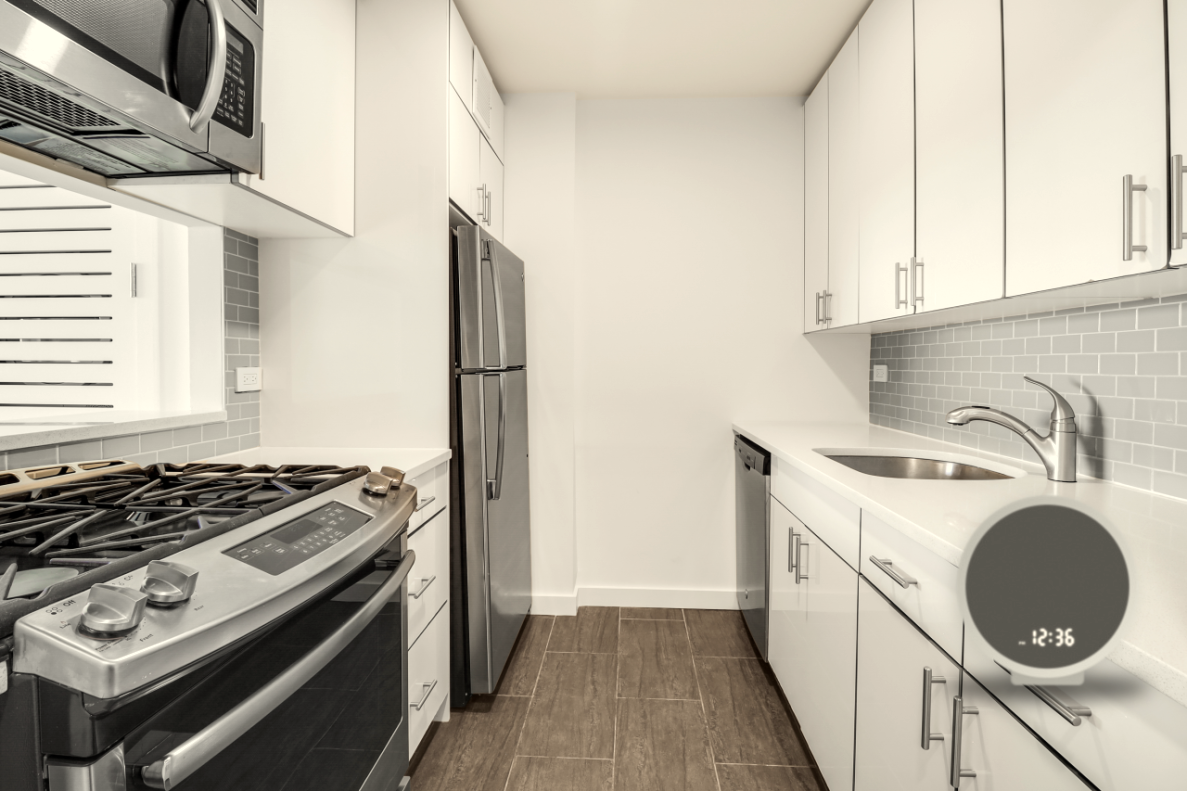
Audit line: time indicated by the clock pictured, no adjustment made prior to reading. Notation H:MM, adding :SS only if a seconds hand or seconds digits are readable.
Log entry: 12:36
